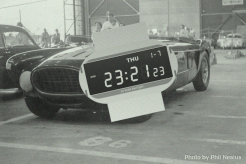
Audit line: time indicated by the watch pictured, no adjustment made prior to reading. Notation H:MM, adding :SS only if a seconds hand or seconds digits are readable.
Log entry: 23:21:23
